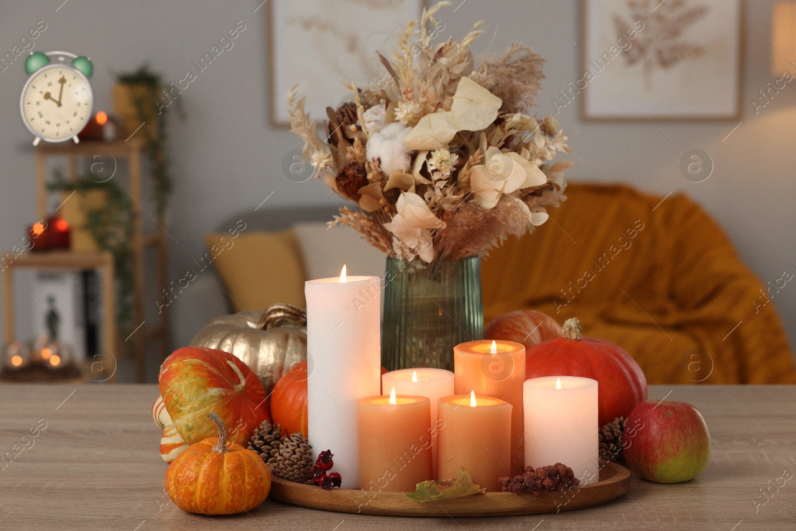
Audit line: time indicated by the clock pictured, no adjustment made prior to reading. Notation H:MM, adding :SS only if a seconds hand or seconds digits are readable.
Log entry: 10:01
